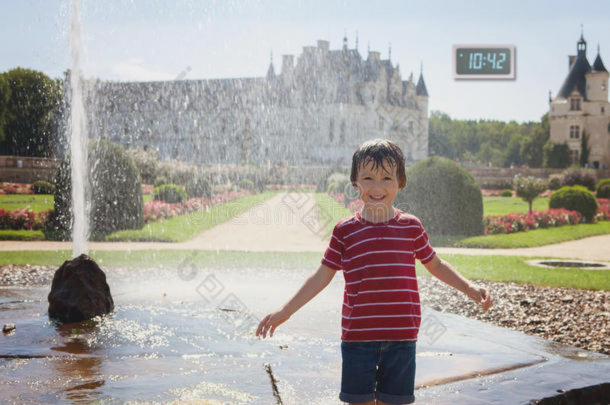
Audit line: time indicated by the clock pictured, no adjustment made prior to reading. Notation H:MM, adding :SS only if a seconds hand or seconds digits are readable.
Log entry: 10:42
